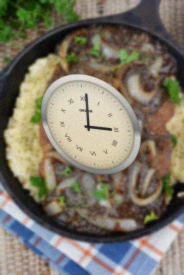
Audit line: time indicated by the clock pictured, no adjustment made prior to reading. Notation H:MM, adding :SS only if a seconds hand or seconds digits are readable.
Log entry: 3:01
